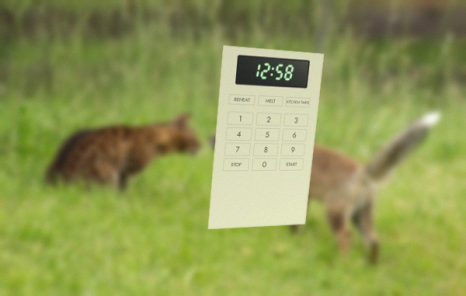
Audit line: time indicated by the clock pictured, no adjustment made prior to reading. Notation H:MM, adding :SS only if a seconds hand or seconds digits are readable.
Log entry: 12:58
